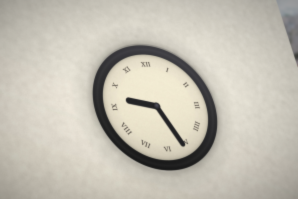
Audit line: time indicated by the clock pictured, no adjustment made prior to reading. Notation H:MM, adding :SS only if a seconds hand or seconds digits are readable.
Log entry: 9:26
